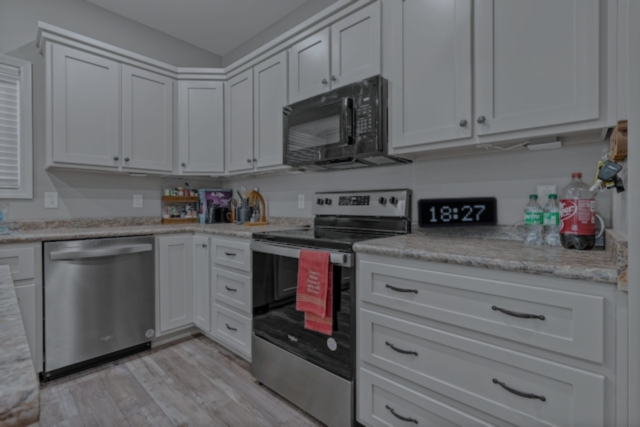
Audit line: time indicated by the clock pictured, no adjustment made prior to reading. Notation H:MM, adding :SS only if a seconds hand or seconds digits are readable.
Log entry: 18:27
